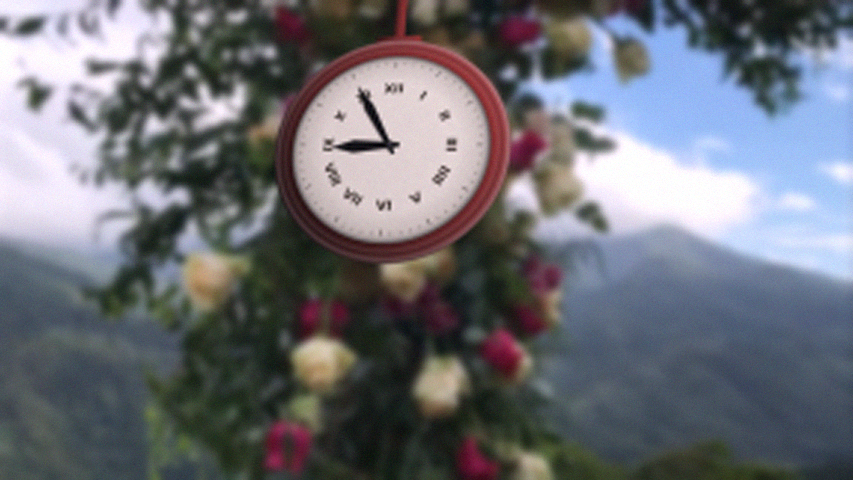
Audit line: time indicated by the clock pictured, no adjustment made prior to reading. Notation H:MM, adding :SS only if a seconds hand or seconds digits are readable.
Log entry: 8:55
